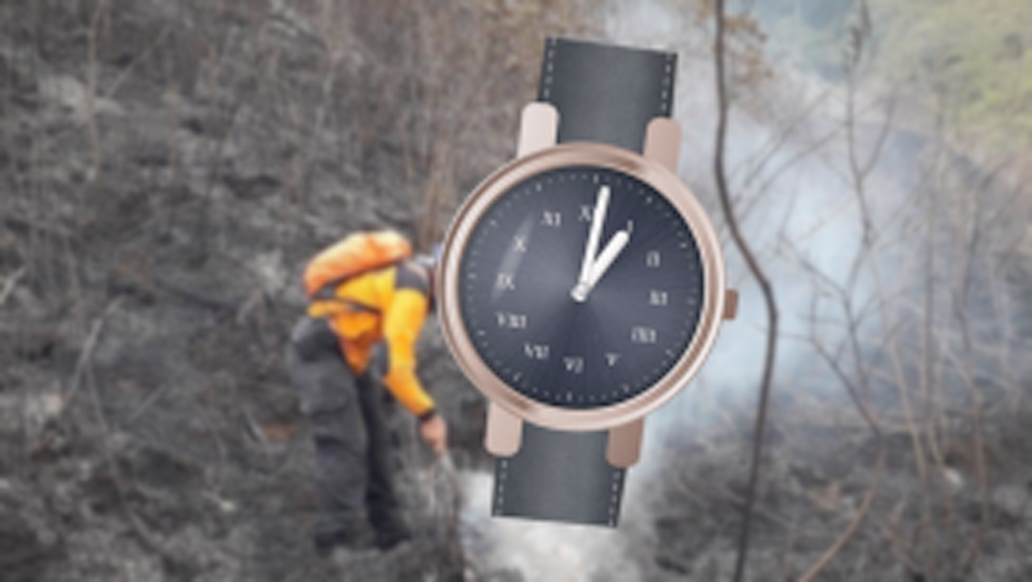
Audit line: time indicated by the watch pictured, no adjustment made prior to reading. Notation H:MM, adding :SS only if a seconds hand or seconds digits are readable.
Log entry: 1:01
